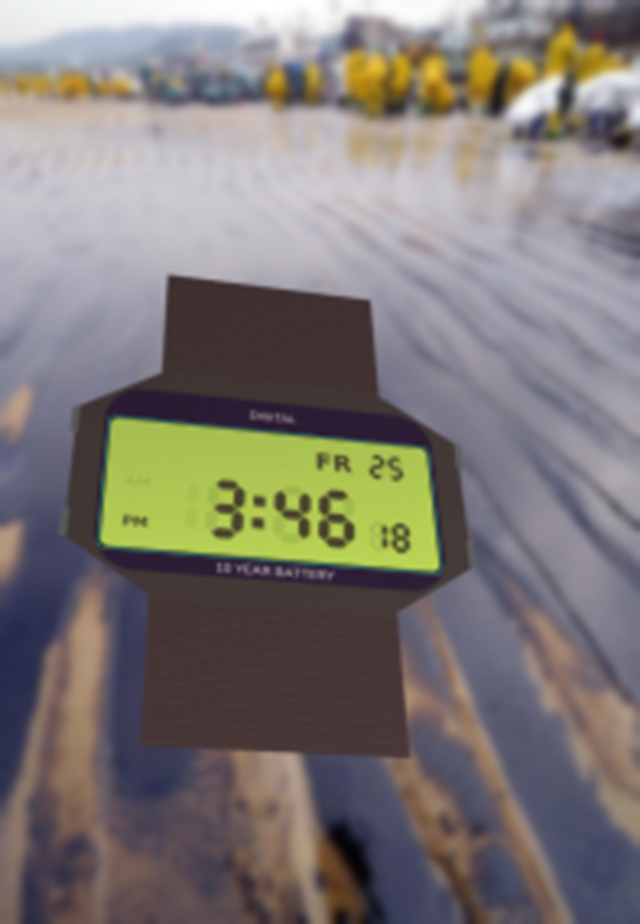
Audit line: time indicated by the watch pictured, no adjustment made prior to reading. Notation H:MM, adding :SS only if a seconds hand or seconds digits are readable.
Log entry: 3:46:18
